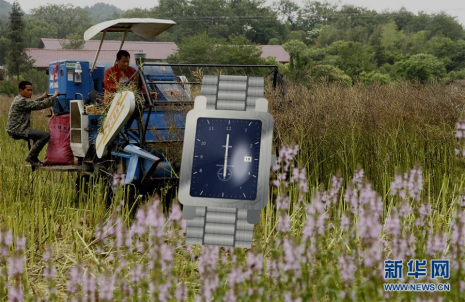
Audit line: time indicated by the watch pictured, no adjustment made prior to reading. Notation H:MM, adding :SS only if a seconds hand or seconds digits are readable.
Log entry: 6:00
